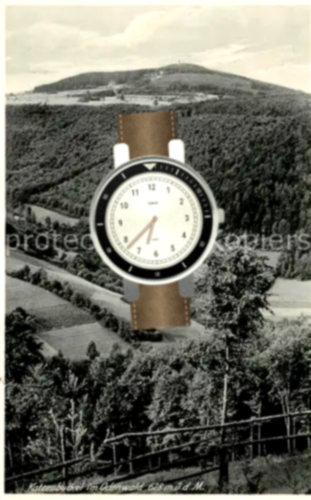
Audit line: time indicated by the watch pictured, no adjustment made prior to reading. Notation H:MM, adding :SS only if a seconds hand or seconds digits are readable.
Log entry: 6:38
